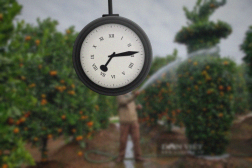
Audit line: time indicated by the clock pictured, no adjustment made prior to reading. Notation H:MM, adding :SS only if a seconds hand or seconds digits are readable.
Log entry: 7:14
